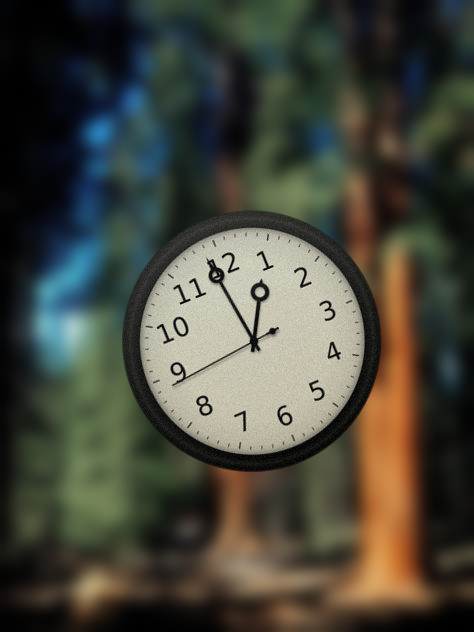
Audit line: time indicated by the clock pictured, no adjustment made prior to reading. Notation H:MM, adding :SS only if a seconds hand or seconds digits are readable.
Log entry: 12:58:44
